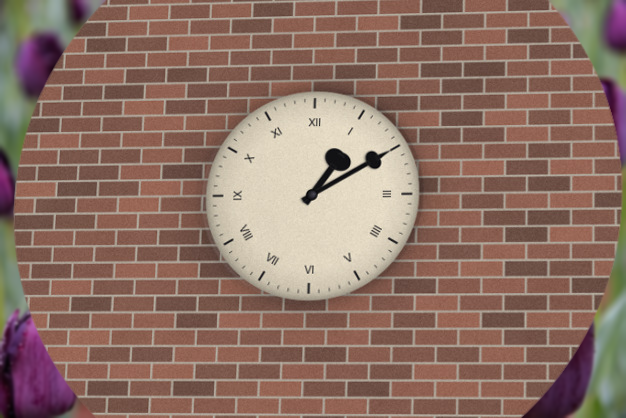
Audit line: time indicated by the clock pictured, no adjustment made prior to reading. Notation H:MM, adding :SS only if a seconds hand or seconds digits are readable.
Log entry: 1:10
